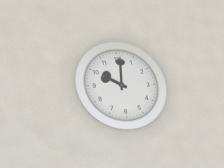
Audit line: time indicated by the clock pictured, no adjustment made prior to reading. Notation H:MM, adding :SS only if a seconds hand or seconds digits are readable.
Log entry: 10:01
